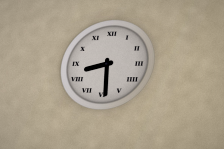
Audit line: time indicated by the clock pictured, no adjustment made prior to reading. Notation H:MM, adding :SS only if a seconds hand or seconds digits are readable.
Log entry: 8:29
